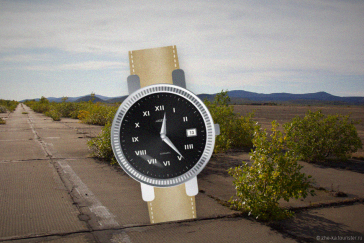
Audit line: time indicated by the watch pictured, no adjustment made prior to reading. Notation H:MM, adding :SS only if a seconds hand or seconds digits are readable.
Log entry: 12:24
